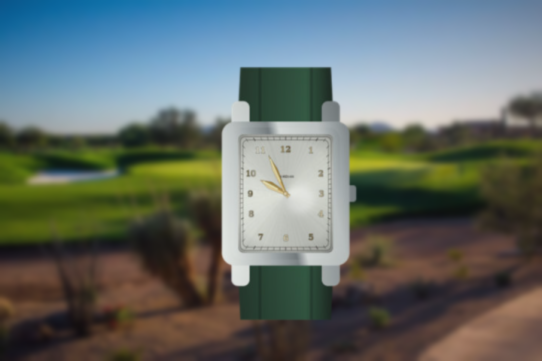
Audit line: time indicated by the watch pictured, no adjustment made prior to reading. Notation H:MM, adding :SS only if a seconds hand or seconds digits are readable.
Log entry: 9:56
